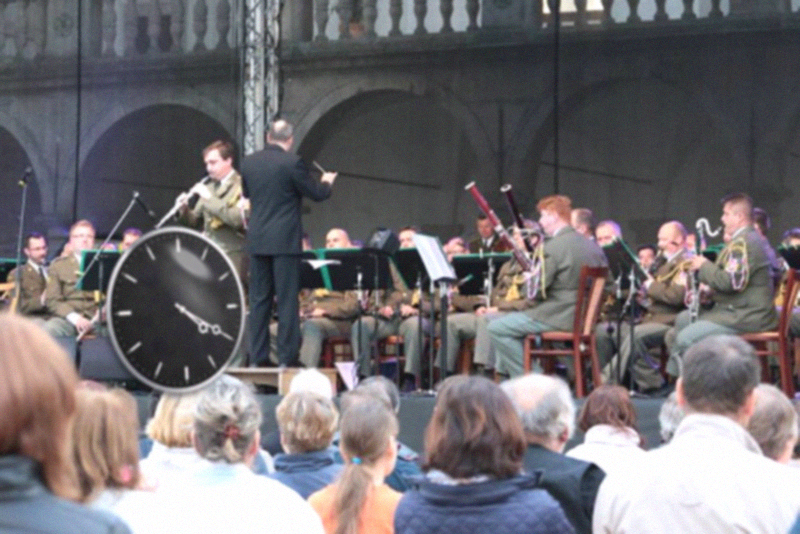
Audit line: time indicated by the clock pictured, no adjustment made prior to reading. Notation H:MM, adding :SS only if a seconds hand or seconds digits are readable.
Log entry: 4:20
